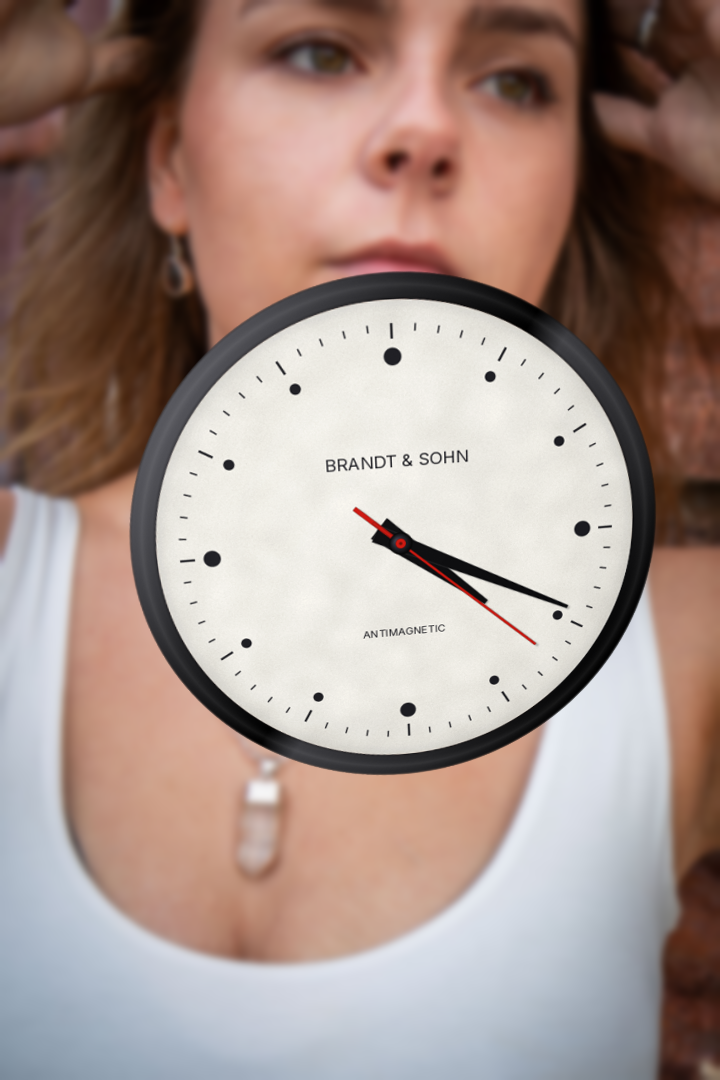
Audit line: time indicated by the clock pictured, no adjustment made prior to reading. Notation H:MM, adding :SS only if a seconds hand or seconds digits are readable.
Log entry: 4:19:22
